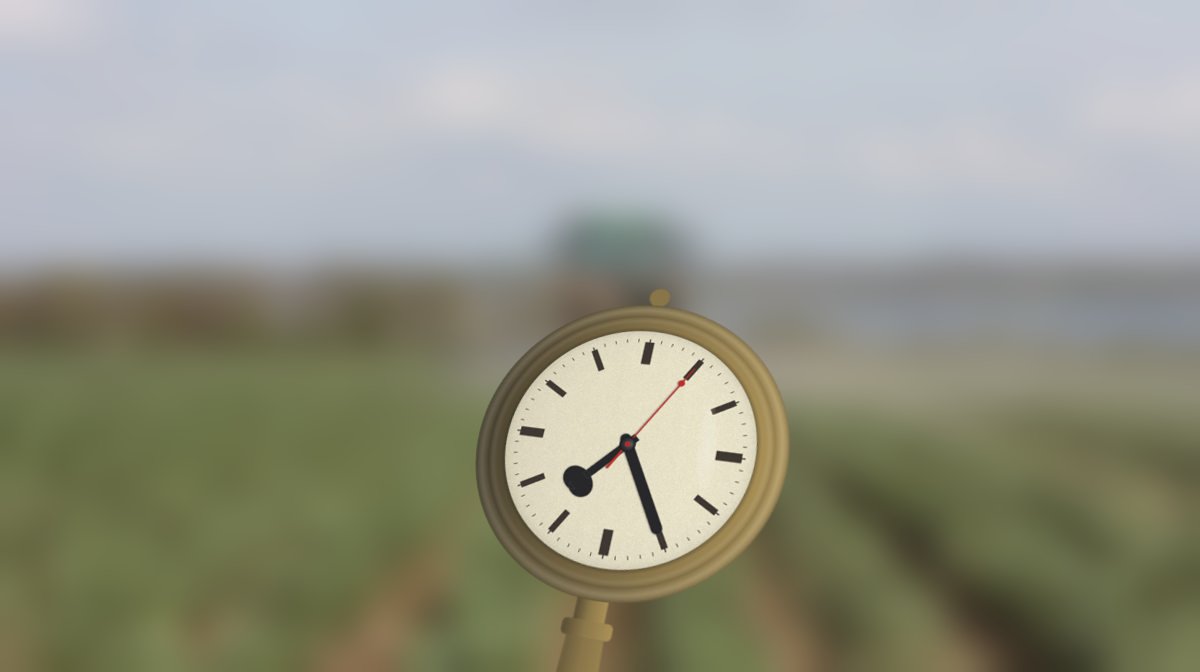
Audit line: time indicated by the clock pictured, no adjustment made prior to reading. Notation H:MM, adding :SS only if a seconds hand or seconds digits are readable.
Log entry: 7:25:05
